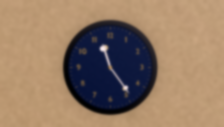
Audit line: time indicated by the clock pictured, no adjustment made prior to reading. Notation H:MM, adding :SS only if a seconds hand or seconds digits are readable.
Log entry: 11:24
